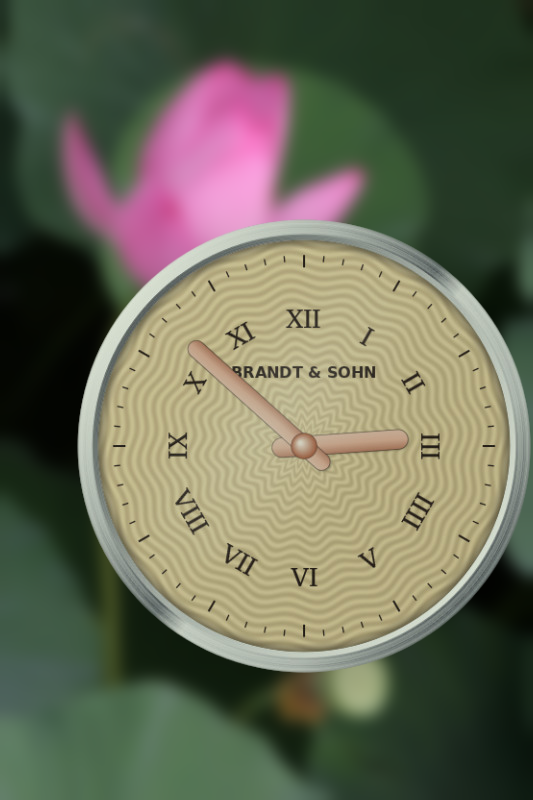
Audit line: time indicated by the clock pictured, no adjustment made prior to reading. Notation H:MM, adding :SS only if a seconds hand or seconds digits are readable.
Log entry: 2:52
